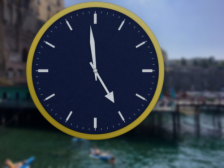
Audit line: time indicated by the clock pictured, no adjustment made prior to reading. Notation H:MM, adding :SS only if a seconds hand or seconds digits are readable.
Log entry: 4:59
